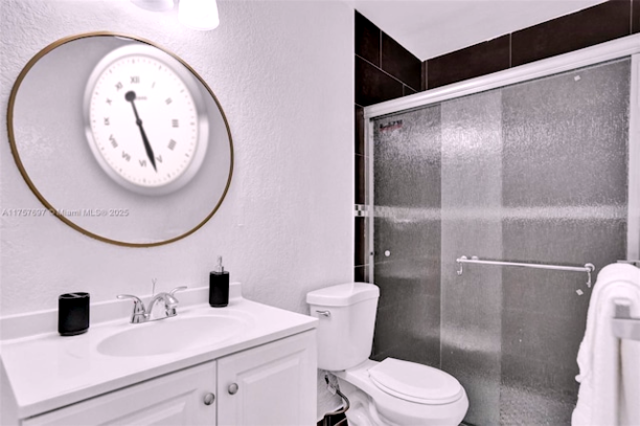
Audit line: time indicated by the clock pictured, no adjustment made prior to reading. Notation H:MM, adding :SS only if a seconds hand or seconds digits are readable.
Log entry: 11:27
